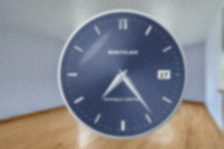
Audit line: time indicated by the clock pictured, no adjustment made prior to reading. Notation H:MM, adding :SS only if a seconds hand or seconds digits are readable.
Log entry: 7:24
